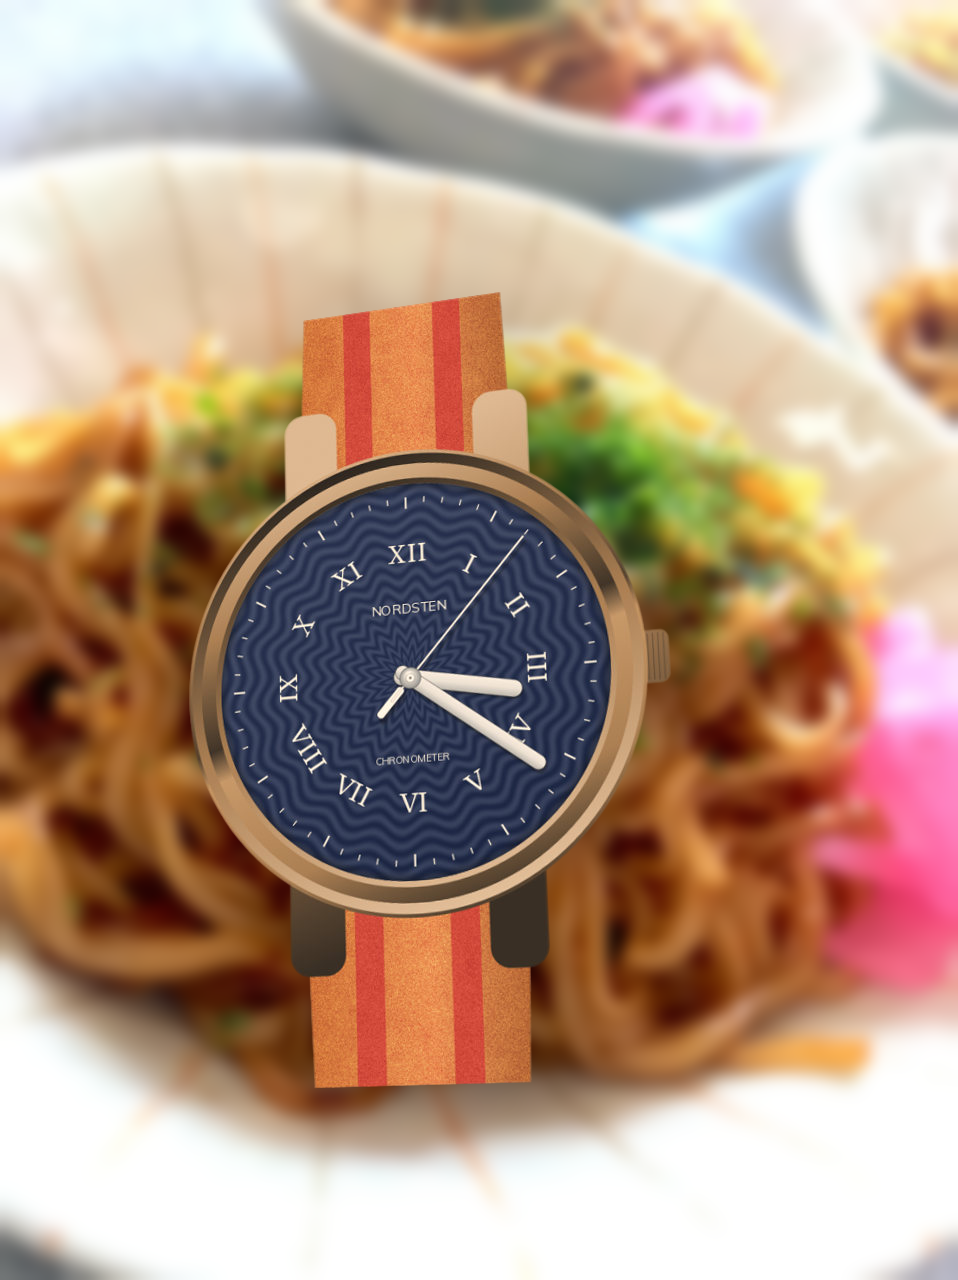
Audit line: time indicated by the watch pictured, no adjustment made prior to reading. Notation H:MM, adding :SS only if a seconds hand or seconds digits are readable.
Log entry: 3:21:07
